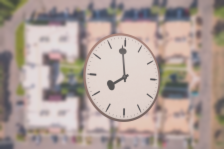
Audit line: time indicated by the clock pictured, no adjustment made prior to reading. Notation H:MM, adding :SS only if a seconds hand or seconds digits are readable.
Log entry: 7:59
